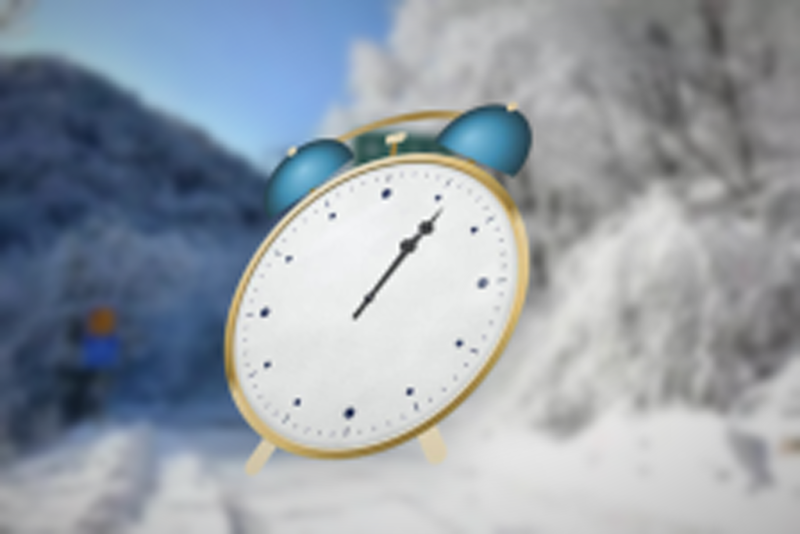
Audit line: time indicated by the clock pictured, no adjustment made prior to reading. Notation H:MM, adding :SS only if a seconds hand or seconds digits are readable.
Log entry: 1:06
